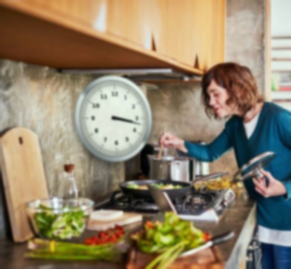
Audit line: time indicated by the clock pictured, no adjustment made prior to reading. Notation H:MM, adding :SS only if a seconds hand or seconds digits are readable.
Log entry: 3:17
